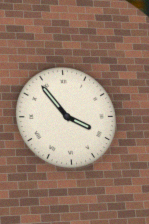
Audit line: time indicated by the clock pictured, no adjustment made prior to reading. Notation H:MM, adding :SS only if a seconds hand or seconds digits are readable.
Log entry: 3:54
